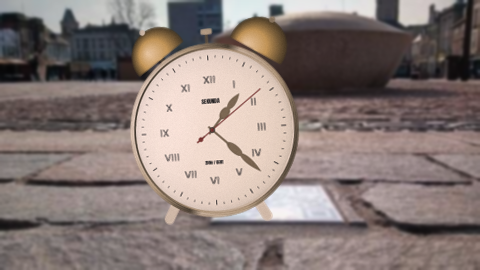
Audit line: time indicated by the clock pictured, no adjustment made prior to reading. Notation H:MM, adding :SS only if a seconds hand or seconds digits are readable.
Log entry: 1:22:09
